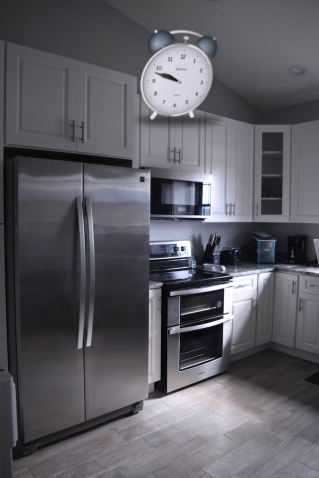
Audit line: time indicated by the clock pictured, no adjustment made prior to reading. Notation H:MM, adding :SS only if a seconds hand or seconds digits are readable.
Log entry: 9:48
